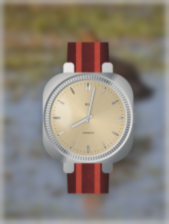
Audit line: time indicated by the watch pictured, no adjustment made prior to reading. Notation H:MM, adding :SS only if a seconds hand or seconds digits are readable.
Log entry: 8:02
